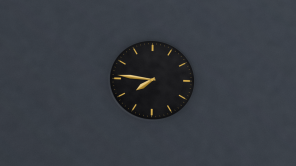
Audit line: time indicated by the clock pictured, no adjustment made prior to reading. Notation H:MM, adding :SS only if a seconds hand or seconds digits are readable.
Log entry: 7:46
